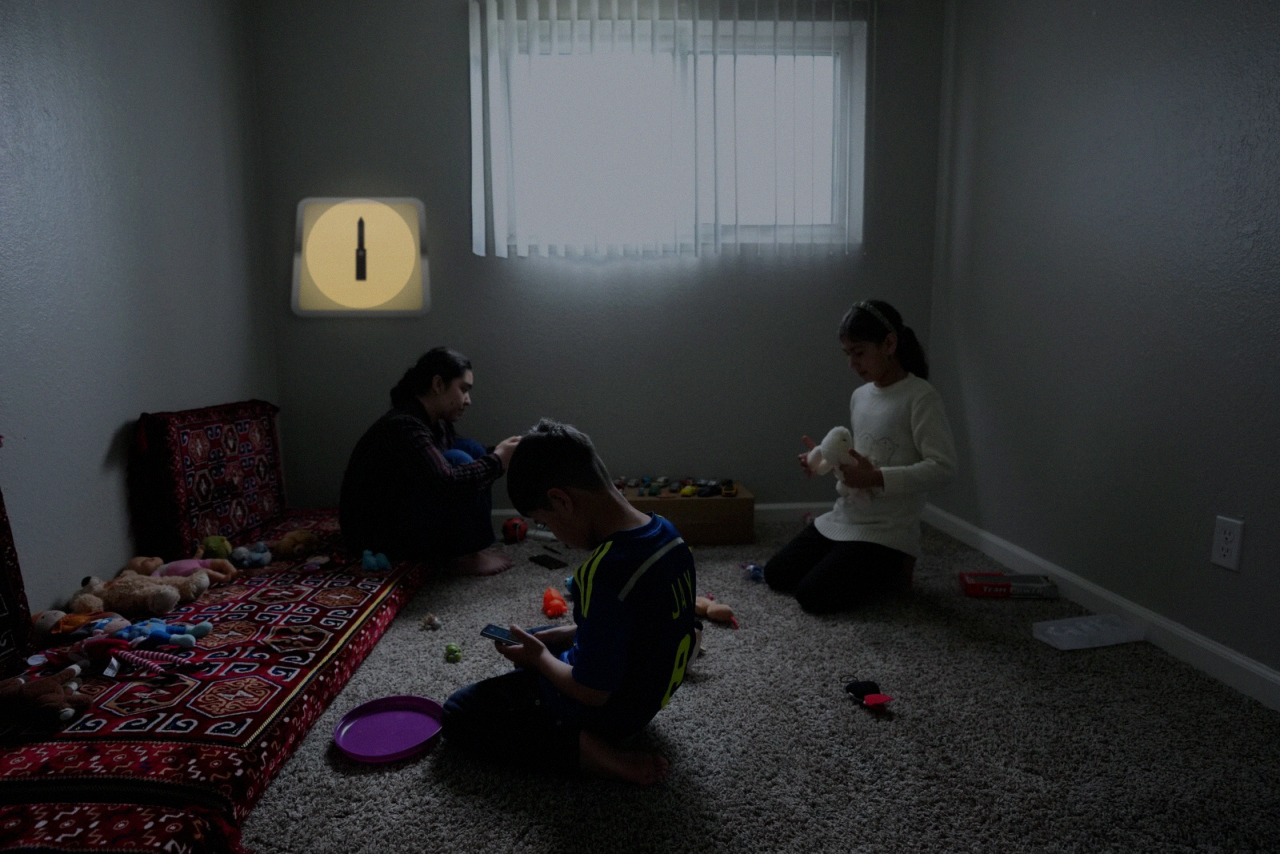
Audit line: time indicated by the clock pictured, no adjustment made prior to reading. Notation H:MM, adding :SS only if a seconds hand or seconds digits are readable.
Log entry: 6:00
